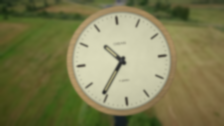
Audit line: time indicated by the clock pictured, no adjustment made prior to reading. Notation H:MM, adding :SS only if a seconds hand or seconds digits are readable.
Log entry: 10:36
